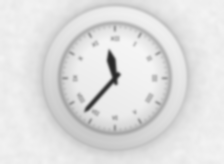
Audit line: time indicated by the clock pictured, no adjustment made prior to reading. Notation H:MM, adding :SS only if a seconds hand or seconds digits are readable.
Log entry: 11:37
